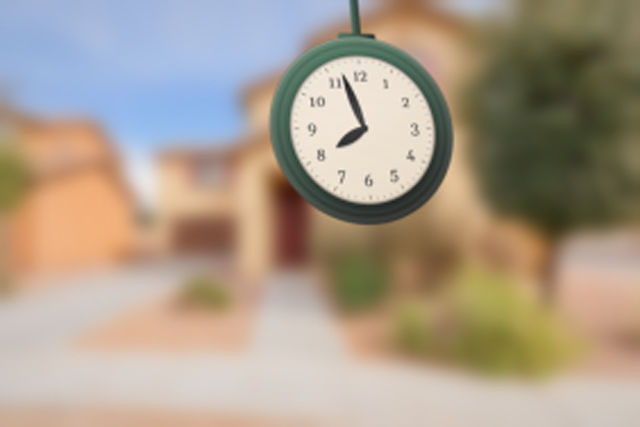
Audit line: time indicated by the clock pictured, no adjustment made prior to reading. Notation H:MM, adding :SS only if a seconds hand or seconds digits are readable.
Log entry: 7:57
